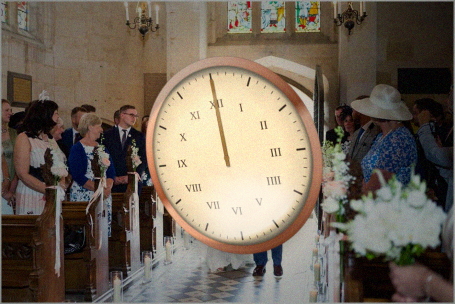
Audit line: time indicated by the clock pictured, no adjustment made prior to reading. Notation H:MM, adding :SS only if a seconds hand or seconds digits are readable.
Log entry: 12:00
